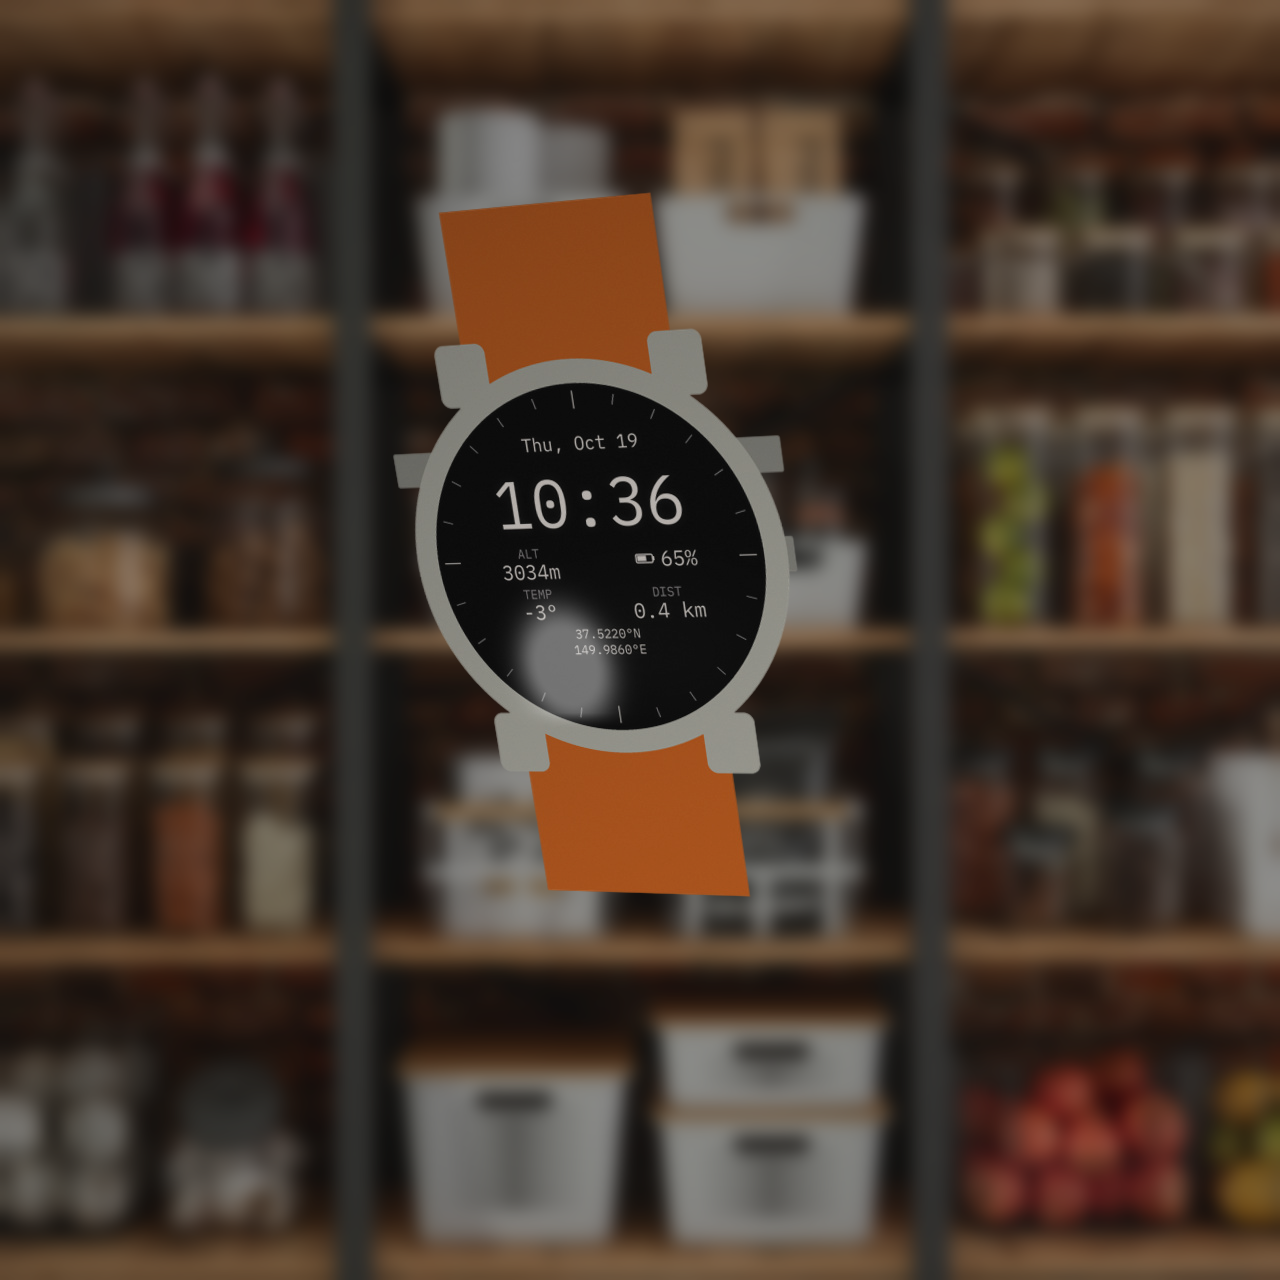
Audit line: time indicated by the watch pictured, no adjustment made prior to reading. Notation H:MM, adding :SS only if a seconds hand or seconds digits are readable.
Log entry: 10:36
